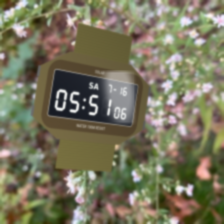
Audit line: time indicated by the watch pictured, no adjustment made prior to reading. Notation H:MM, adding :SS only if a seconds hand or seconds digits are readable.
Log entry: 5:51:06
